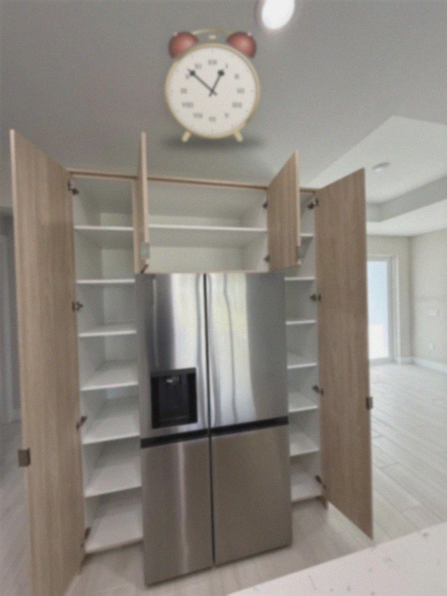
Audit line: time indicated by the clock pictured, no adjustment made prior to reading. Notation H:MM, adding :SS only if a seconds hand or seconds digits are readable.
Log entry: 12:52
